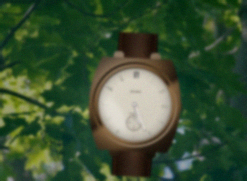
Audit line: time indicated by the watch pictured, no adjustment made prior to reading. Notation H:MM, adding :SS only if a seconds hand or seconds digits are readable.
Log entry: 5:26
